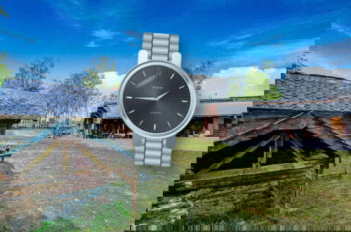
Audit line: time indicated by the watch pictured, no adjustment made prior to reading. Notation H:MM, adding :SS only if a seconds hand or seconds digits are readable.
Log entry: 1:45
